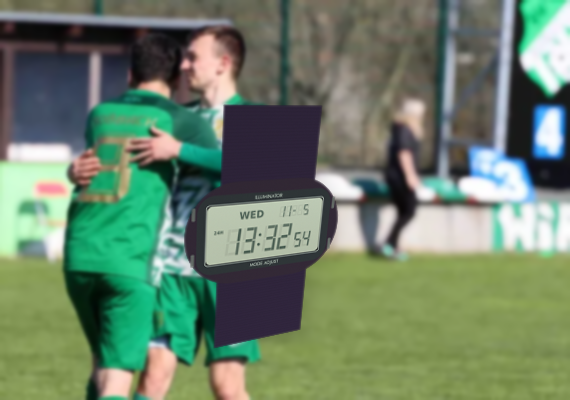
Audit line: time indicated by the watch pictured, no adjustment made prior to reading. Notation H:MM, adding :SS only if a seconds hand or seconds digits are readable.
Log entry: 13:32:54
